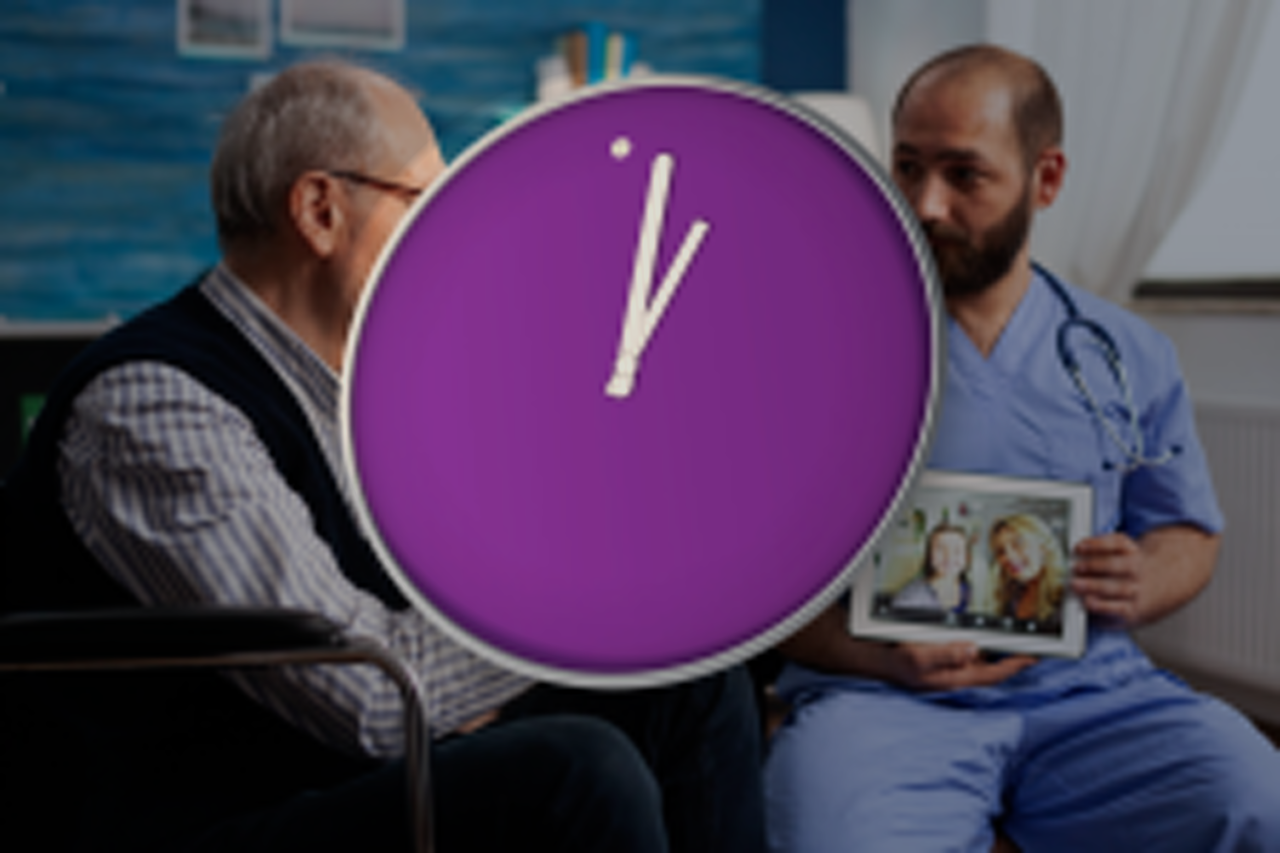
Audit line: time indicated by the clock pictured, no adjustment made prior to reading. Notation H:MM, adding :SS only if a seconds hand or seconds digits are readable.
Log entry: 1:02
